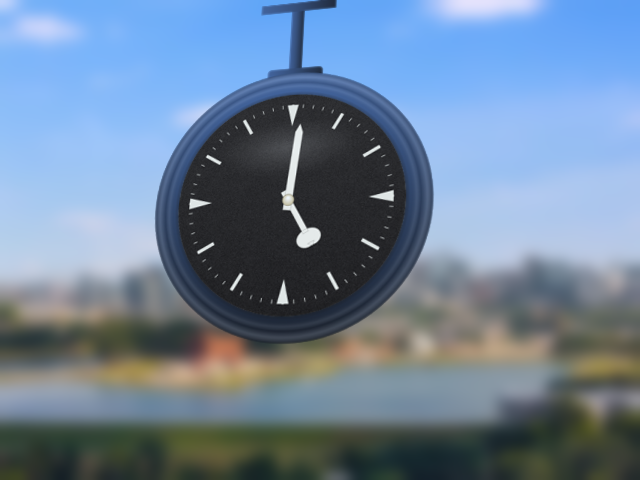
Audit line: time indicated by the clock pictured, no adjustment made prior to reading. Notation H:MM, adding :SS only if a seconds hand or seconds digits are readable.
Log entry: 5:01
